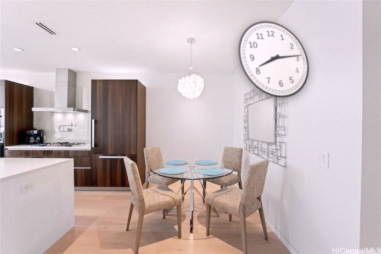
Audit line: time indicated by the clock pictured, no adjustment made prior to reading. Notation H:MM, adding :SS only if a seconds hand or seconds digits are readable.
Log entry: 8:14
